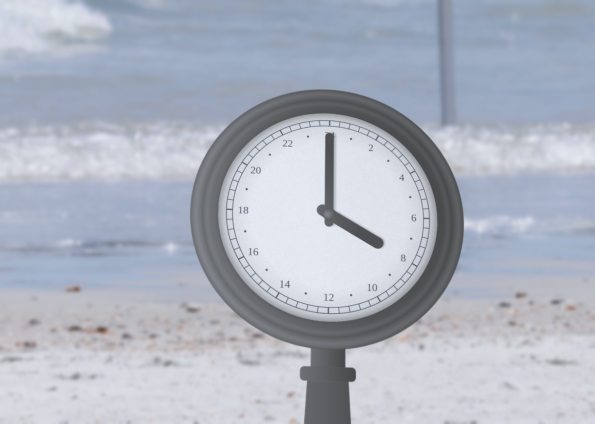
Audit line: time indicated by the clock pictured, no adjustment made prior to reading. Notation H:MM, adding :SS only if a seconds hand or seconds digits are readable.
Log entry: 8:00
